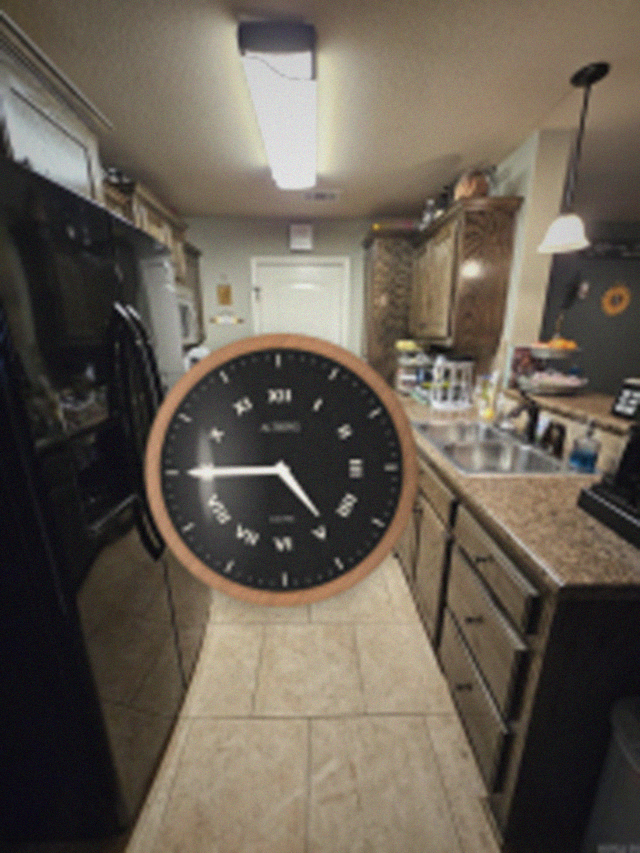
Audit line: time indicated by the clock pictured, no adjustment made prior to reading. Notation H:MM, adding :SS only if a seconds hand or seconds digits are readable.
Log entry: 4:45
